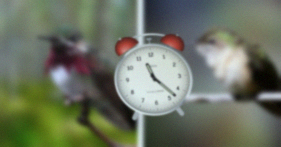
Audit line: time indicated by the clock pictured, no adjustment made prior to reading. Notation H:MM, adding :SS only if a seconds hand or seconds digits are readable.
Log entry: 11:23
